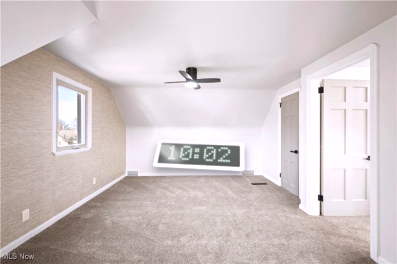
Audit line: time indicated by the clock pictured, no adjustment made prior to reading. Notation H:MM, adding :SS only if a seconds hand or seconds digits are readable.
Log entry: 10:02
